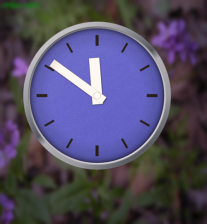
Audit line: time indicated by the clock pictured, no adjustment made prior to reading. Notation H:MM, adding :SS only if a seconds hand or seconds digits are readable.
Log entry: 11:51
